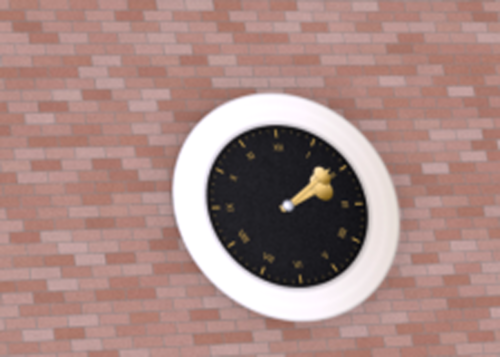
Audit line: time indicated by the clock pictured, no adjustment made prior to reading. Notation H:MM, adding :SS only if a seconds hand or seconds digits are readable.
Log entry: 2:09
